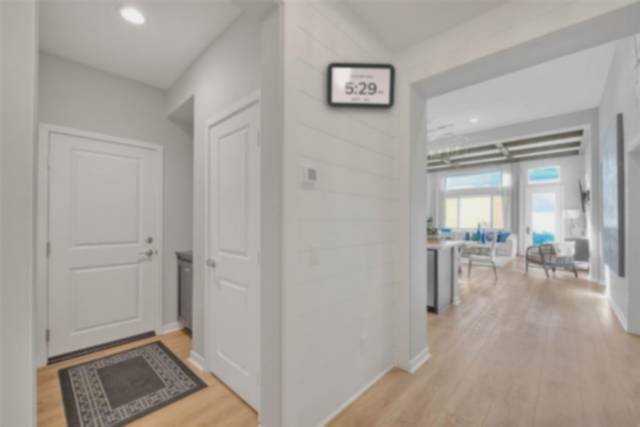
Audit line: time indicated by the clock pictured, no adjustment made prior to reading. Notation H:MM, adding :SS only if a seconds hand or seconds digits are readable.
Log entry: 5:29
